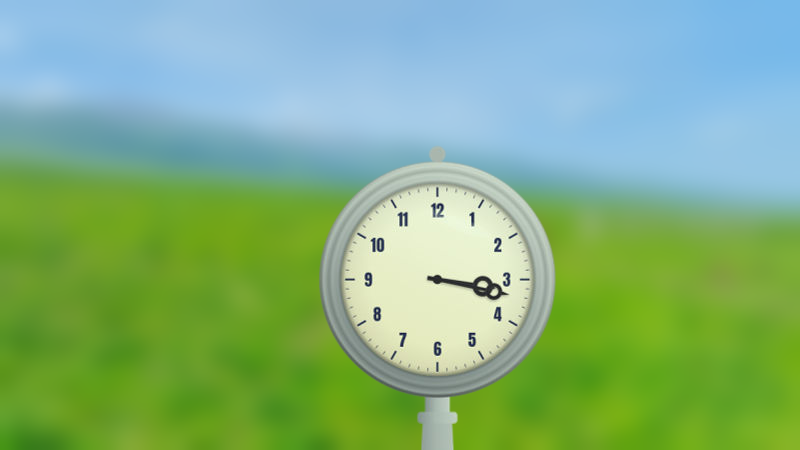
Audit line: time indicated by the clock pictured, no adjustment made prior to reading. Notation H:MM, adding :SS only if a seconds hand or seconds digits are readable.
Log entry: 3:17
